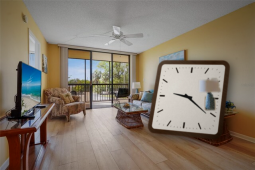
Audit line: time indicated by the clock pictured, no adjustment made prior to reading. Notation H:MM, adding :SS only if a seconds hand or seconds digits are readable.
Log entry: 9:21
